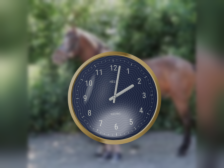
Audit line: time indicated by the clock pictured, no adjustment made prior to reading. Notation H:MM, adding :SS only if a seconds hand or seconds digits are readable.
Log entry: 2:02
